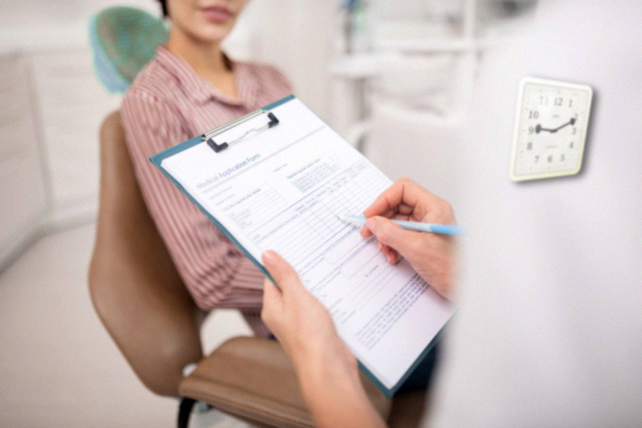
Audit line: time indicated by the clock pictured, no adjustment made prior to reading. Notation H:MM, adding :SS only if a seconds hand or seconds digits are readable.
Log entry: 9:11
